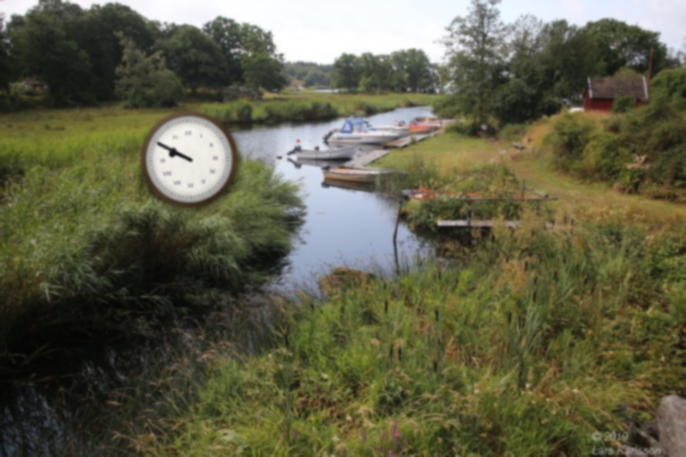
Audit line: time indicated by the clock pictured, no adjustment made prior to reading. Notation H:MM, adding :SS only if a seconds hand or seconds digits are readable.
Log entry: 9:50
